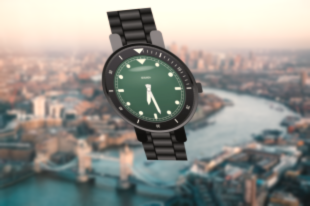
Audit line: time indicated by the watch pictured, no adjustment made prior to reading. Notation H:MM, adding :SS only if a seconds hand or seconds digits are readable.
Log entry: 6:28
